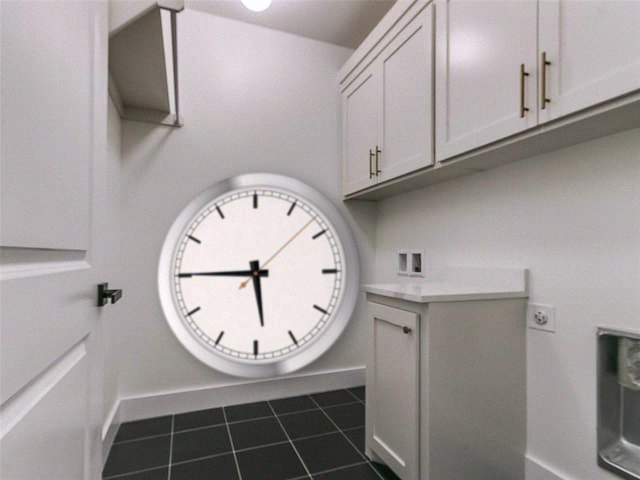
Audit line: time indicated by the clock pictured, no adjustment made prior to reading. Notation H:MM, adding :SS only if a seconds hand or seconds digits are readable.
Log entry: 5:45:08
